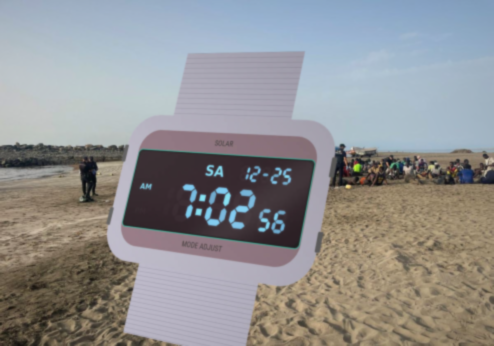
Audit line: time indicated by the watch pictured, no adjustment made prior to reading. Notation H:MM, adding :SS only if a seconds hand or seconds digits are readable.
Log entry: 7:02:56
